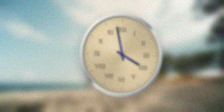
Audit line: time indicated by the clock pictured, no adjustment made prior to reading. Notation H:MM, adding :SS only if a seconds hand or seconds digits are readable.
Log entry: 3:58
